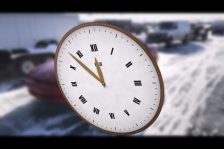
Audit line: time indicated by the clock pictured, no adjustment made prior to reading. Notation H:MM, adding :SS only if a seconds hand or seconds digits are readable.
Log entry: 11:53
